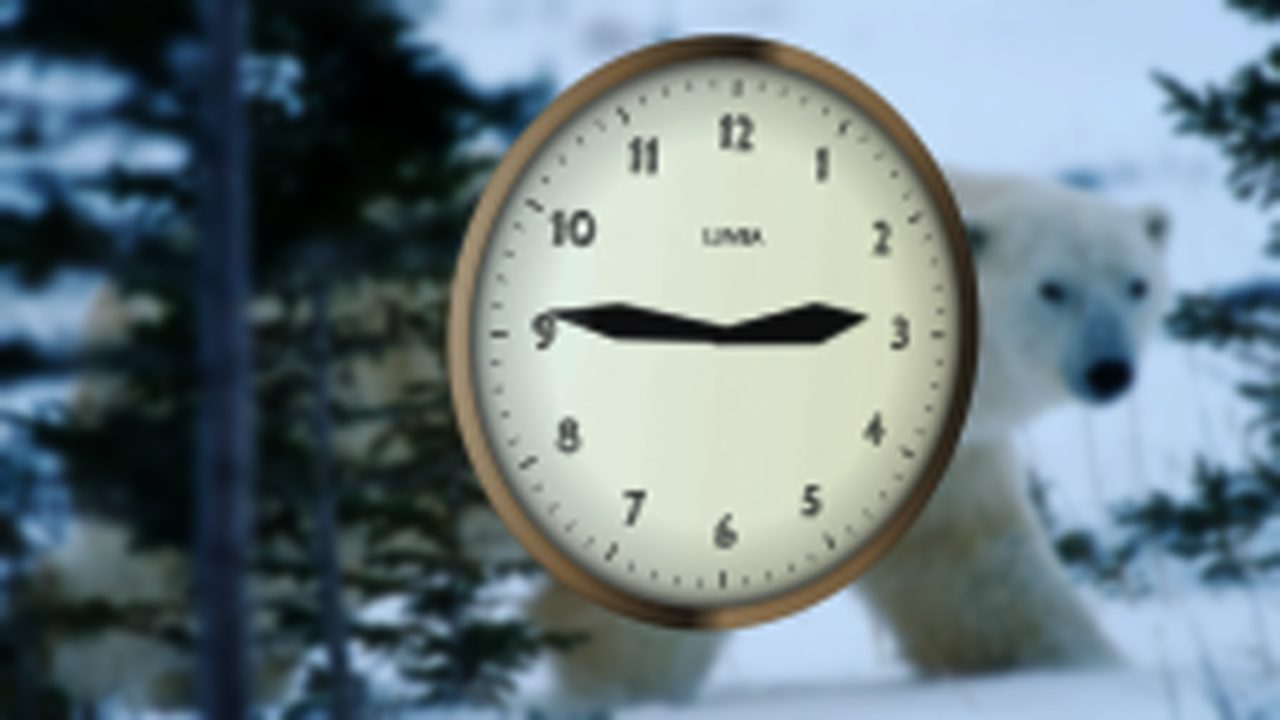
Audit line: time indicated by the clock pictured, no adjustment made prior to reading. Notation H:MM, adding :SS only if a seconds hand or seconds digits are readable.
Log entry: 2:46
